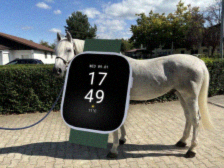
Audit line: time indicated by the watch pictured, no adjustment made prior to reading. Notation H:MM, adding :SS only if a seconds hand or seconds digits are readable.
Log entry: 17:49
